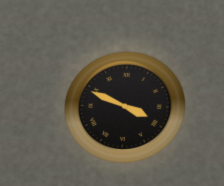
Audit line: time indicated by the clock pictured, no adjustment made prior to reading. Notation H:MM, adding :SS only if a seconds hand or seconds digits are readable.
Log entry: 3:49
